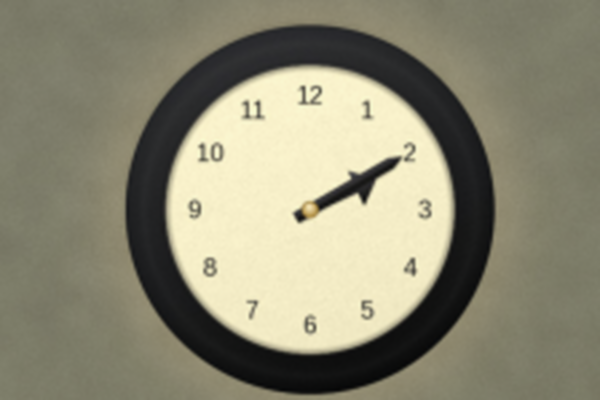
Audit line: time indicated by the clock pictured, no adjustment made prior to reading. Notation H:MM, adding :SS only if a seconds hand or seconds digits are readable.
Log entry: 2:10
